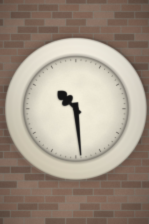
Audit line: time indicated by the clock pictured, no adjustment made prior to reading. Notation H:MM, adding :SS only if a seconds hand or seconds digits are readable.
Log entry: 10:29
